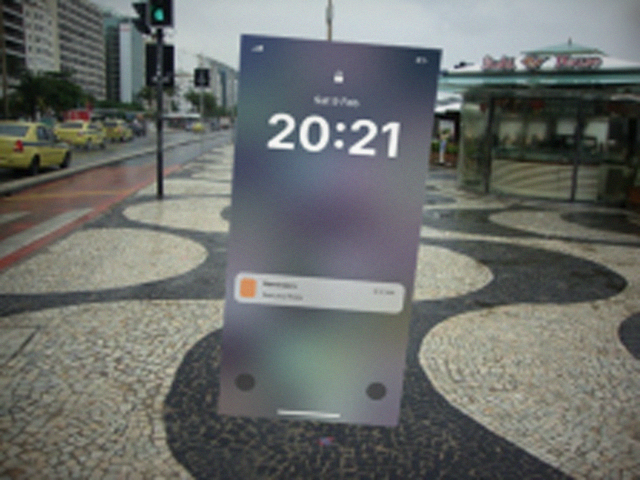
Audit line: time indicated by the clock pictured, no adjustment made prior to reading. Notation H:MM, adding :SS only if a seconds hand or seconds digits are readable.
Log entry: 20:21
